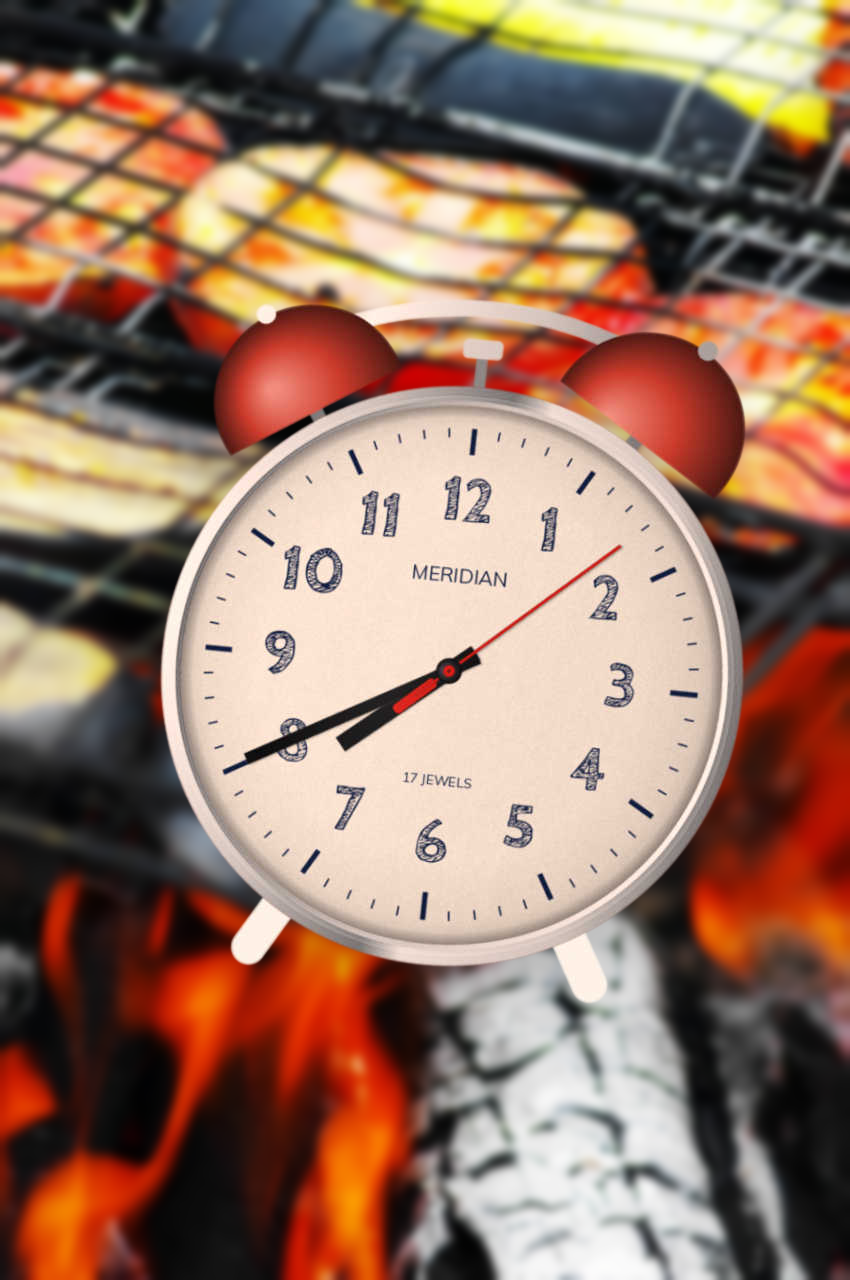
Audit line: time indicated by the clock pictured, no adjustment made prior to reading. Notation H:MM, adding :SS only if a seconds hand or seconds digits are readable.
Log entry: 7:40:08
